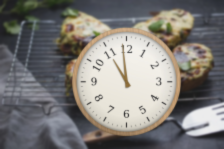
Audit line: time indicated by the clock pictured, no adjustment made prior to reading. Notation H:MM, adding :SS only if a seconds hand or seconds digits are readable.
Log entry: 10:59
